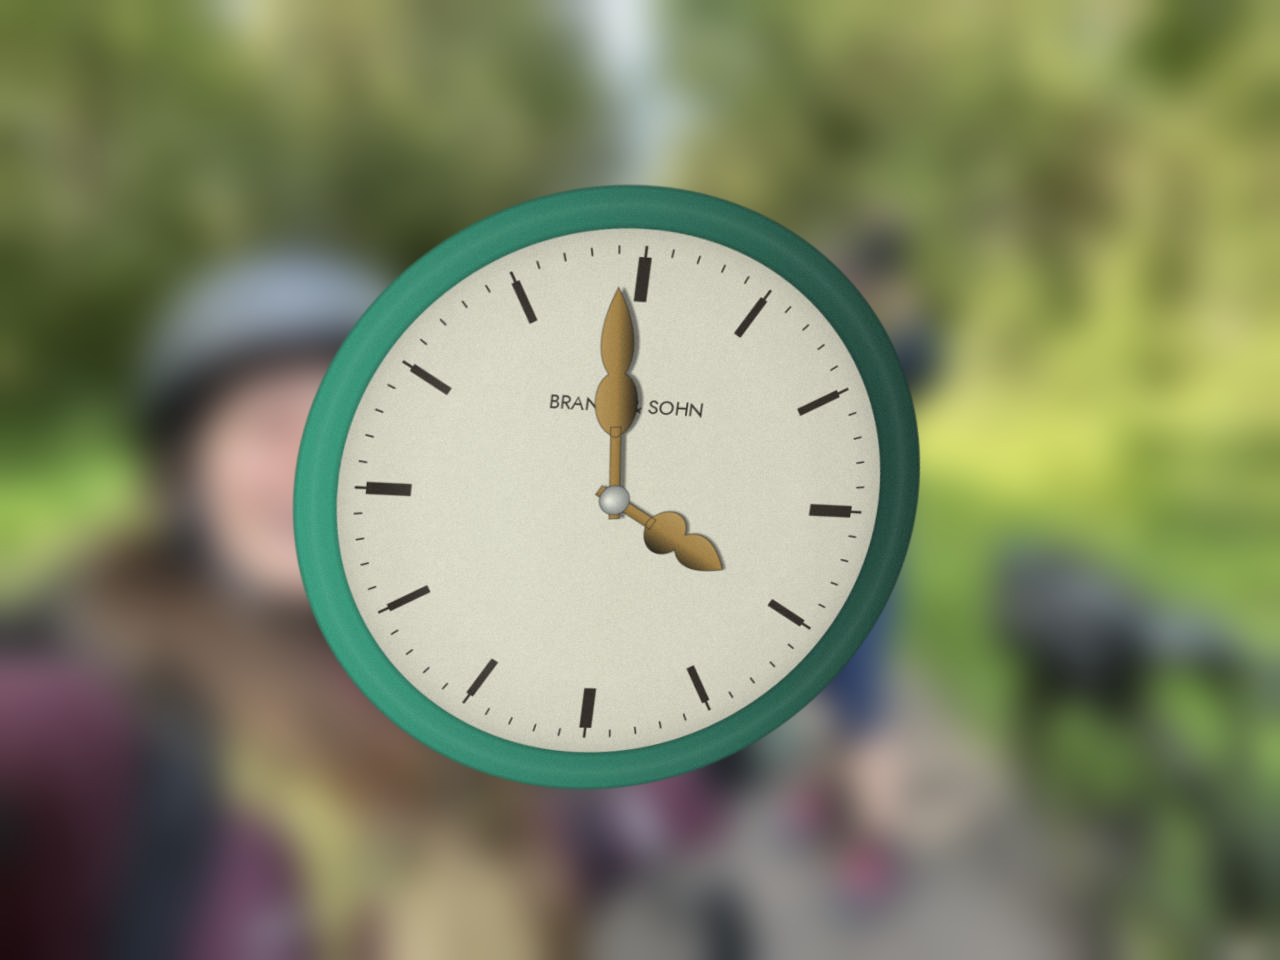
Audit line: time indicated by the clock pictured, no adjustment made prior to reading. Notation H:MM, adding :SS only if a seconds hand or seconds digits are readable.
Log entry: 3:59
